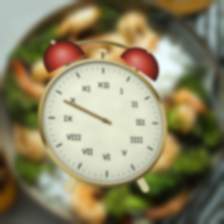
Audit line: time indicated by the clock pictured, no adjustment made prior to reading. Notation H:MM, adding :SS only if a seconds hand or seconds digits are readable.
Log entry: 9:49
